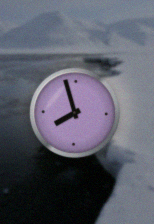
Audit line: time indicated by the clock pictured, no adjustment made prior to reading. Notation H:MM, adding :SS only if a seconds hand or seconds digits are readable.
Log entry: 7:57
